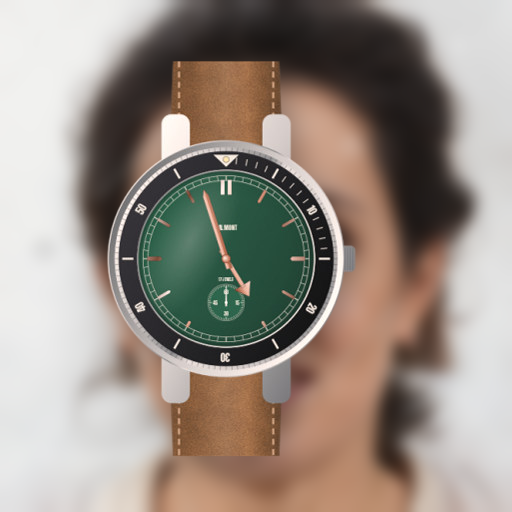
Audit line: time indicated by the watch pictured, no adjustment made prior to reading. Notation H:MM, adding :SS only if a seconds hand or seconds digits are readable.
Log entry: 4:57
